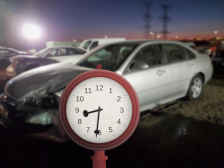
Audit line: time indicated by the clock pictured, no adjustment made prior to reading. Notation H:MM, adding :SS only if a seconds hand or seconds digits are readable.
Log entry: 8:31
